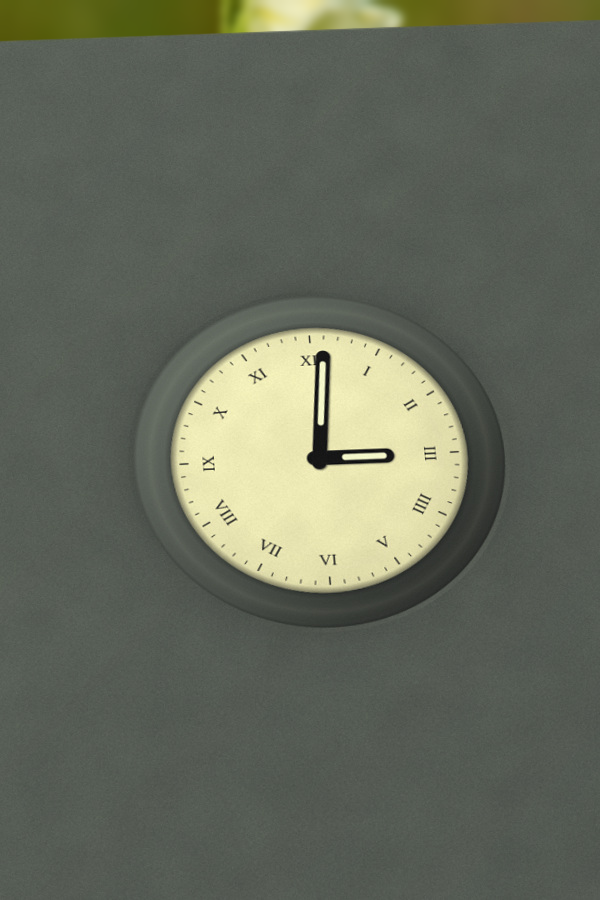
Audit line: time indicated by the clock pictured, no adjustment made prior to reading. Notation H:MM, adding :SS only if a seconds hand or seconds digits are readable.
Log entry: 3:01
